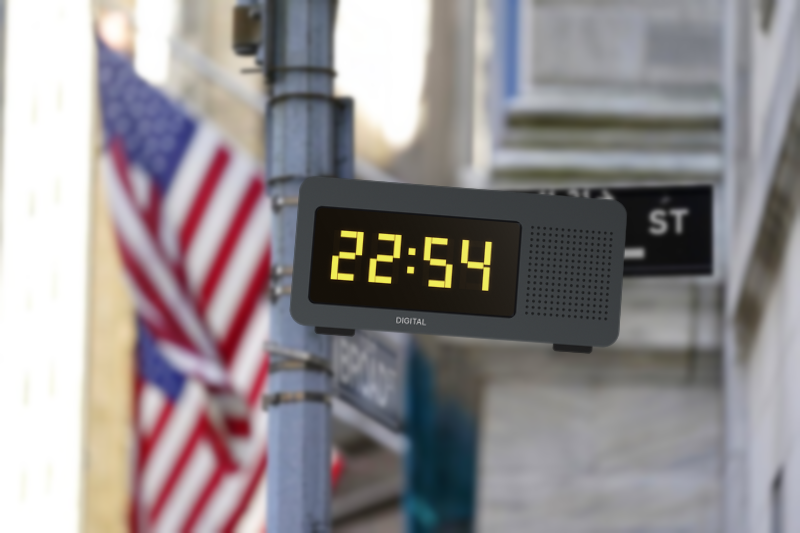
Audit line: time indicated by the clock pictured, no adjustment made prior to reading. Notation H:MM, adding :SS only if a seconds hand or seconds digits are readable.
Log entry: 22:54
